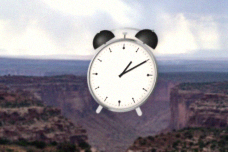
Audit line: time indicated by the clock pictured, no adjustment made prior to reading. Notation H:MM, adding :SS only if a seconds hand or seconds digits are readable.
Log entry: 1:10
